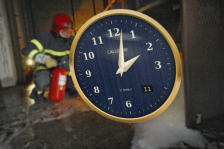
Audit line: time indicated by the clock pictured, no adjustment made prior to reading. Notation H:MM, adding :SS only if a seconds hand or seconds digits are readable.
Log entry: 2:02
